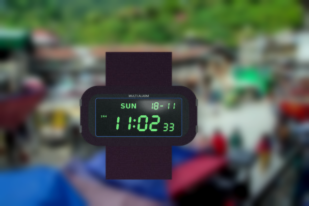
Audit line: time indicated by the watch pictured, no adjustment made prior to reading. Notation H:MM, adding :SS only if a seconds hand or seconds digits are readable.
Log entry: 11:02
